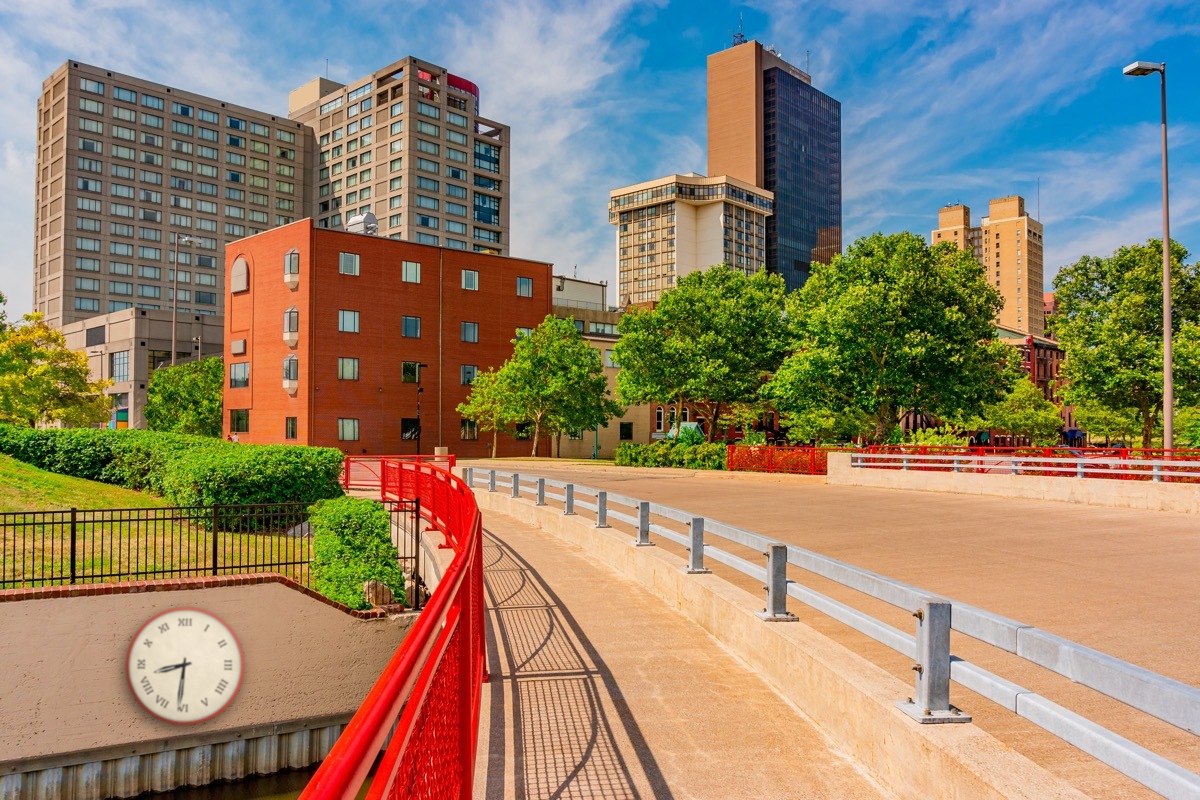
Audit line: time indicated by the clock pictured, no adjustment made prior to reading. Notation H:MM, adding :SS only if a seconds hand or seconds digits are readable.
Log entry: 8:31
